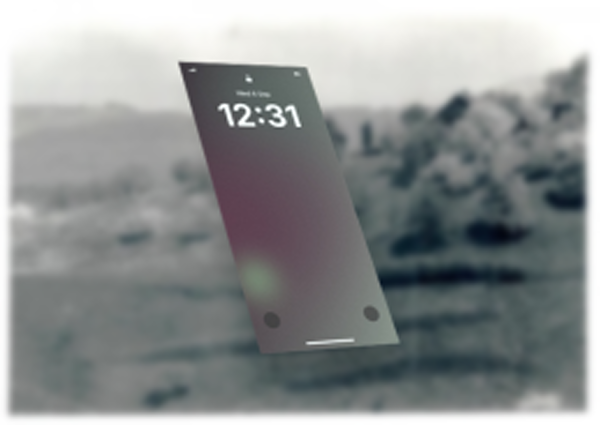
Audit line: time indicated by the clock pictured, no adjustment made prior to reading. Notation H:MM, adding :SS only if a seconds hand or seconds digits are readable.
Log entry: 12:31
